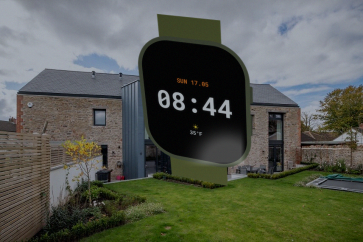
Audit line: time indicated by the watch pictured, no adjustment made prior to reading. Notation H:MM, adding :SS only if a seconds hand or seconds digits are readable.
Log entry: 8:44
